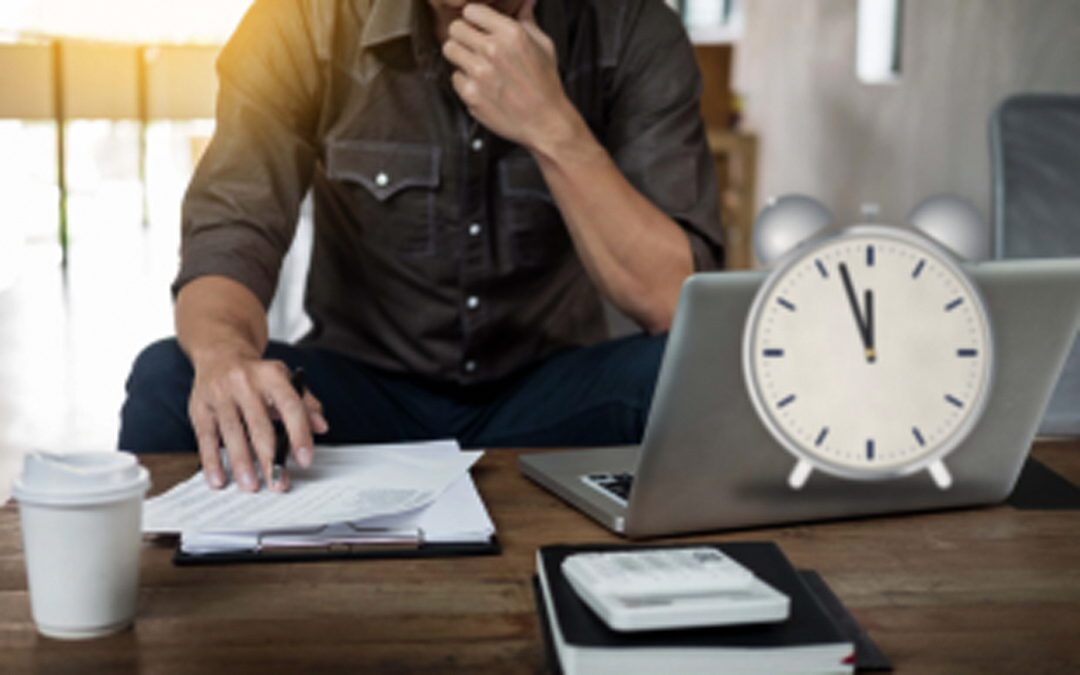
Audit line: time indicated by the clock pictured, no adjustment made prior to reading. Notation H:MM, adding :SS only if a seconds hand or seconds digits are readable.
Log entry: 11:57
